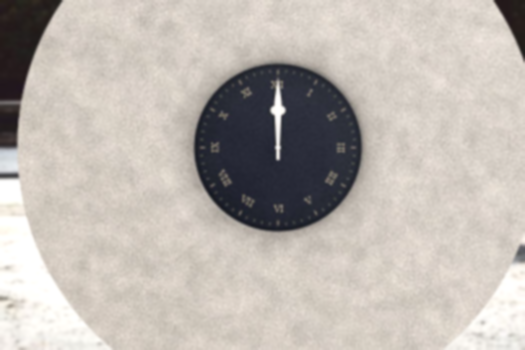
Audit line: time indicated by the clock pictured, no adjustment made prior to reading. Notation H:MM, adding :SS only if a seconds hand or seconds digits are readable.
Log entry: 12:00
